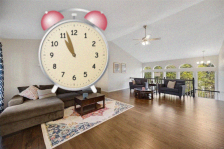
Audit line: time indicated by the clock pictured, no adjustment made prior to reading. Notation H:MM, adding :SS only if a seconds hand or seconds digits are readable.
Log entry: 10:57
